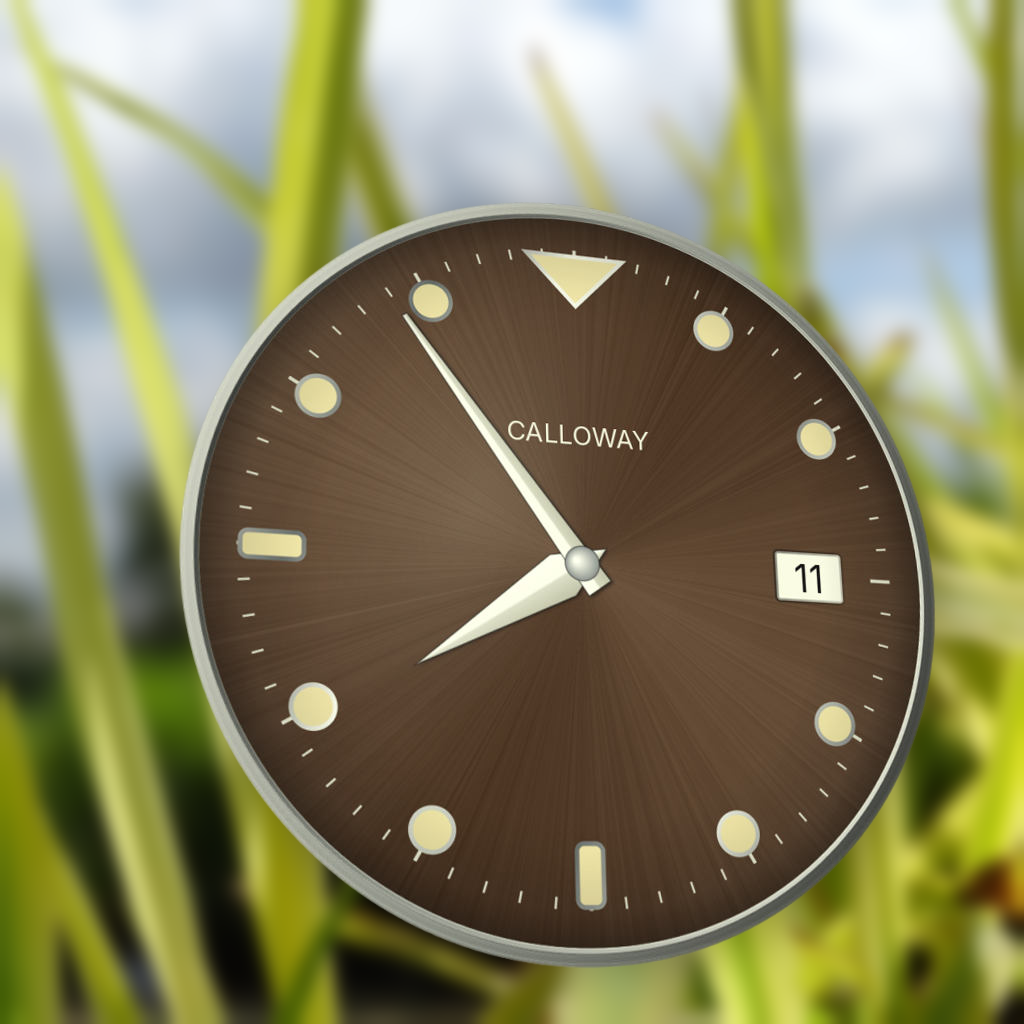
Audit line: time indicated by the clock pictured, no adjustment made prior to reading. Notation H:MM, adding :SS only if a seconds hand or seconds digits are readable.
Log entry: 7:54
